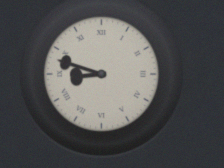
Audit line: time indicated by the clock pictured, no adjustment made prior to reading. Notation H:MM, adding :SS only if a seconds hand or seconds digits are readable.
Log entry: 8:48
